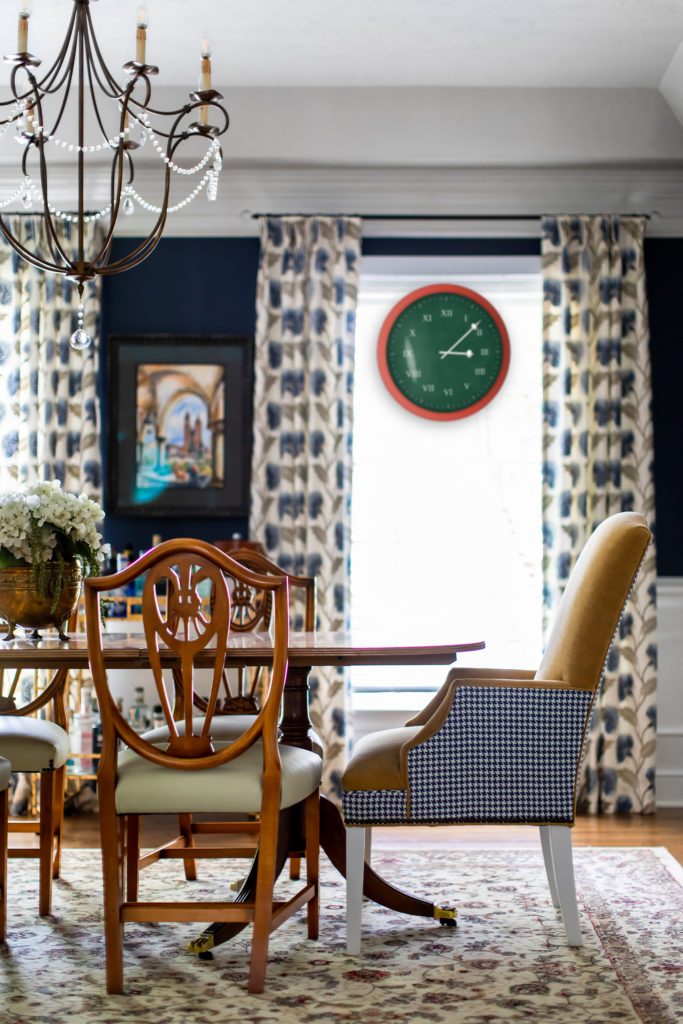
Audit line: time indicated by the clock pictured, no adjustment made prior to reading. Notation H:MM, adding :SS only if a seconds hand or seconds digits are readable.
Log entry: 3:08
